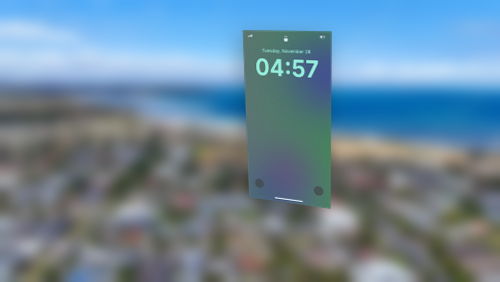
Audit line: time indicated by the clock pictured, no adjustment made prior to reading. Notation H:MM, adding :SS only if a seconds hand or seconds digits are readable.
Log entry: 4:57
